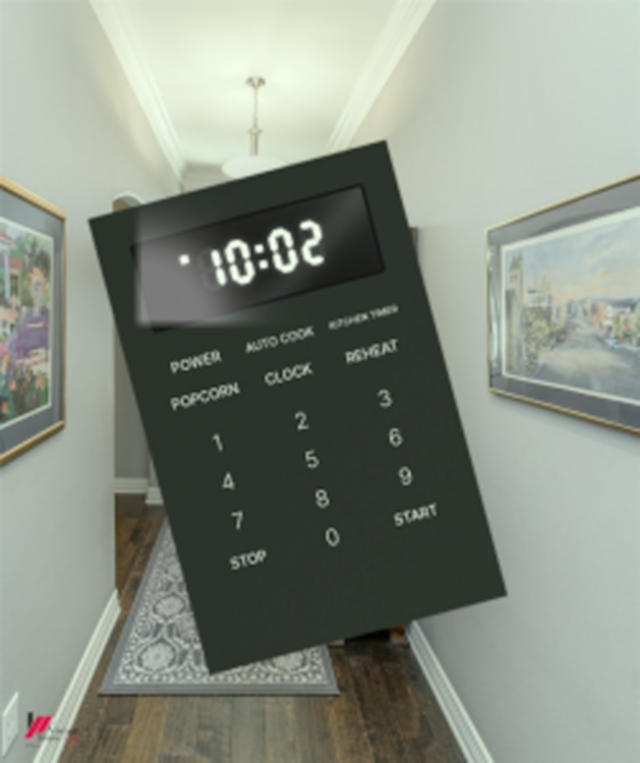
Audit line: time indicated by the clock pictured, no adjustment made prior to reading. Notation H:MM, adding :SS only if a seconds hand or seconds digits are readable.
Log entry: 10:02
